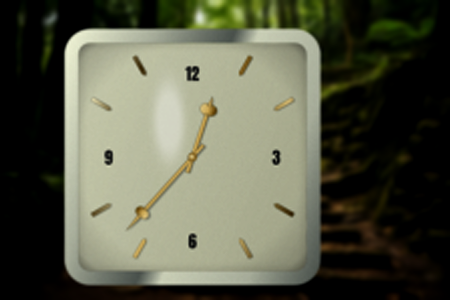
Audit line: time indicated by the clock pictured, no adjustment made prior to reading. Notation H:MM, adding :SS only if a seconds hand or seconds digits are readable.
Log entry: 12:37
